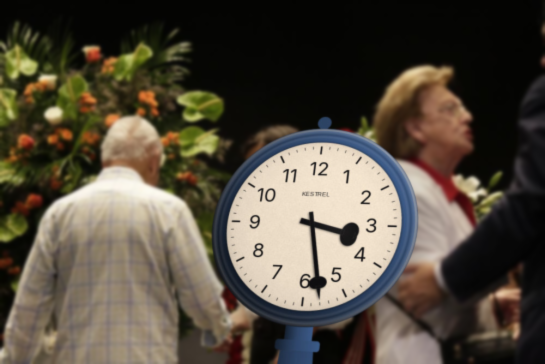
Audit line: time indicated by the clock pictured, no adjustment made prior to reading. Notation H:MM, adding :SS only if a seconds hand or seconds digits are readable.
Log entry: 3:28
